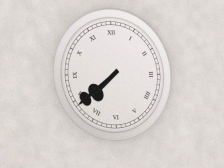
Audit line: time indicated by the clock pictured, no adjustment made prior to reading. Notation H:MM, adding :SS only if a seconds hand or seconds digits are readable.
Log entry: 7:39
